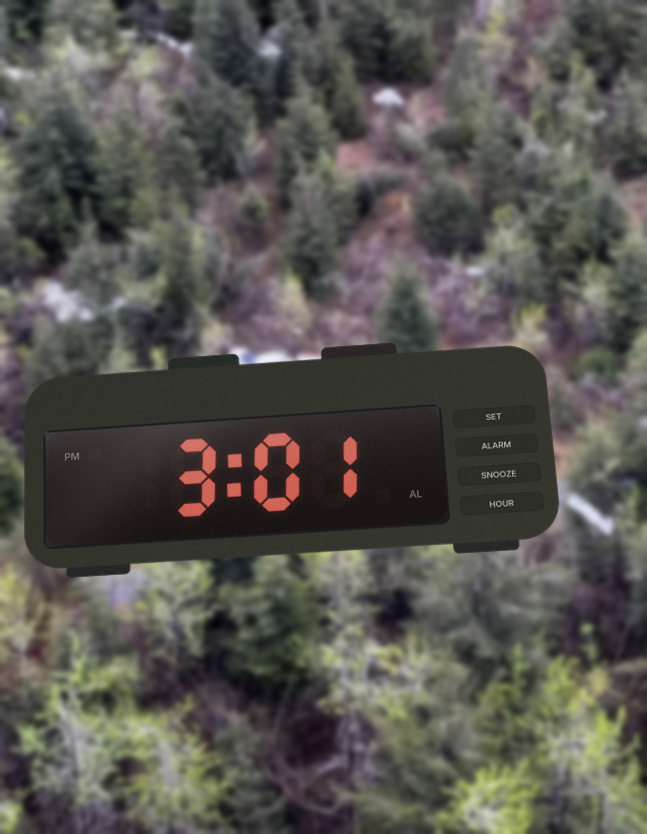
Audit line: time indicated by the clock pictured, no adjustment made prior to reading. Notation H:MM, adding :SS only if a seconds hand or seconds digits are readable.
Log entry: 3:01
